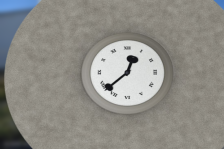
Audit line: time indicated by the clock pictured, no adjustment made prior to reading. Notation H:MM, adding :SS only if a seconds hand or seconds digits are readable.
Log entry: 12:38
